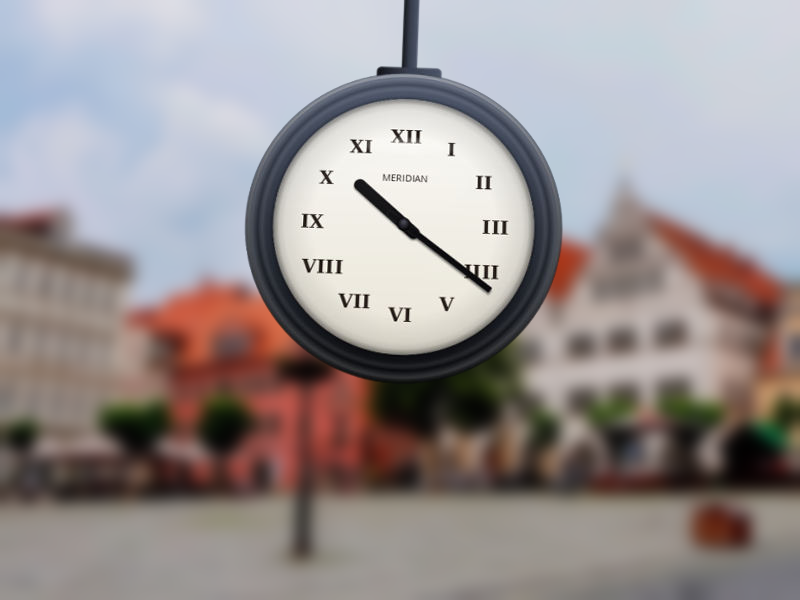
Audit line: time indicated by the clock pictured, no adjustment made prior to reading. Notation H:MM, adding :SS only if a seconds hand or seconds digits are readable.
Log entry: 10:21
